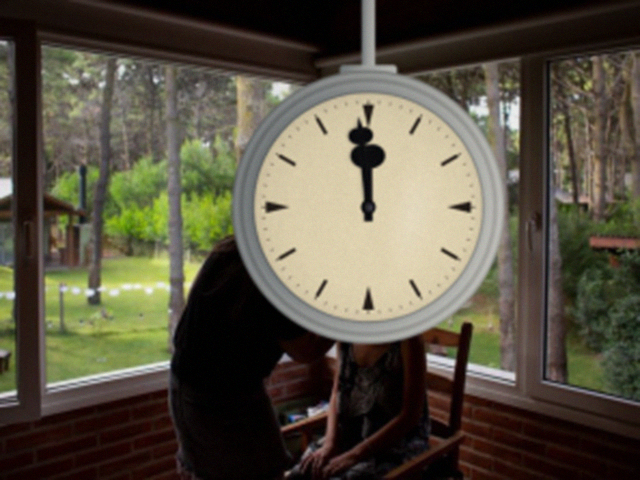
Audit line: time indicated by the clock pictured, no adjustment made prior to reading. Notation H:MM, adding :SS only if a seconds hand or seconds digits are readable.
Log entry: 11:59
